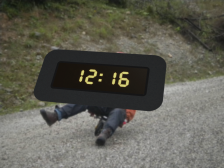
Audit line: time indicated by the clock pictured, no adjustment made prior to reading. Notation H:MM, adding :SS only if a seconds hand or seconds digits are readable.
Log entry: 12:16
